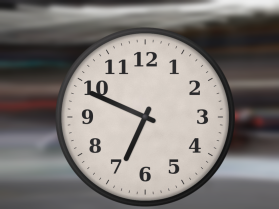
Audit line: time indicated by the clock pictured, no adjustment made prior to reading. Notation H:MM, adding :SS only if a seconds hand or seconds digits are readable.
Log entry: 6:49
